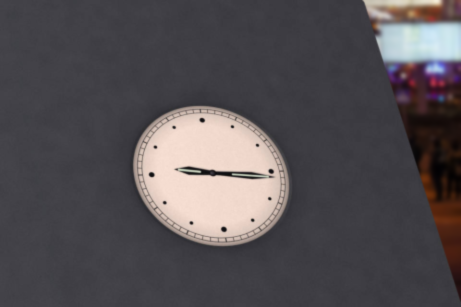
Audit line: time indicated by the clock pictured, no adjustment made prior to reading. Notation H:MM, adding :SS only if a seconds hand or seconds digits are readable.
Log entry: 9:16
